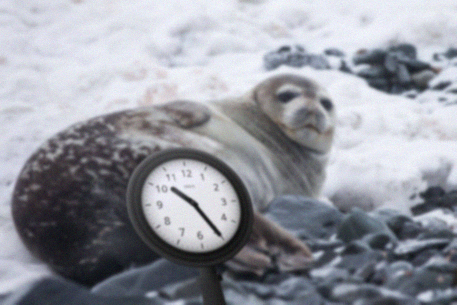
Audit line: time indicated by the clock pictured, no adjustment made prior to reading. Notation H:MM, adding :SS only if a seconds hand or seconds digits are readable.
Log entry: 10:25
